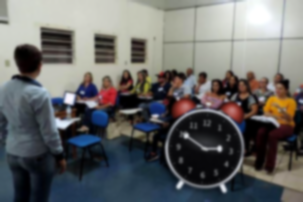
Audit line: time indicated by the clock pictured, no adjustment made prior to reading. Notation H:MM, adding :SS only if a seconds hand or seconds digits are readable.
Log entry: 2:50
